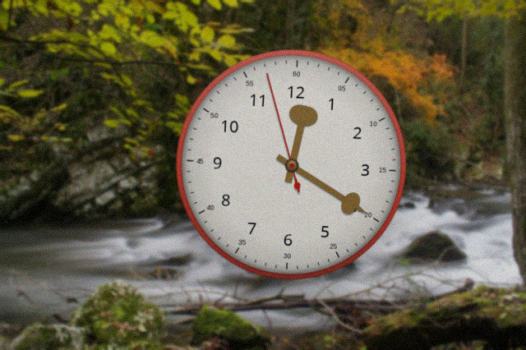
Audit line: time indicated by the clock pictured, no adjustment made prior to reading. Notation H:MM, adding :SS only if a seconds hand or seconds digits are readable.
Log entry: 12:19:57
